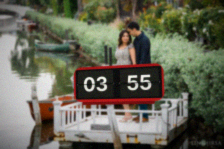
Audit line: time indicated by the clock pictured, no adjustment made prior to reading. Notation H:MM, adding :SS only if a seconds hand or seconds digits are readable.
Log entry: 3:55
